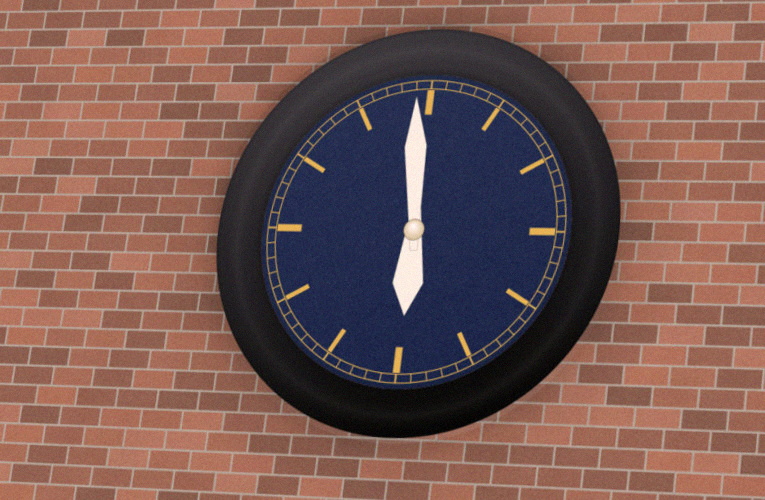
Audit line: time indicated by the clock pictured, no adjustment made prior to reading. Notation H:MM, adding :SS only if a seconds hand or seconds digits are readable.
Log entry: 5:59
